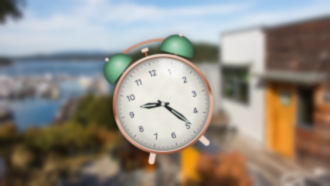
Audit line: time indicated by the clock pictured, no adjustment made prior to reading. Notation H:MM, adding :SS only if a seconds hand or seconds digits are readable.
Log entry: 9:24
